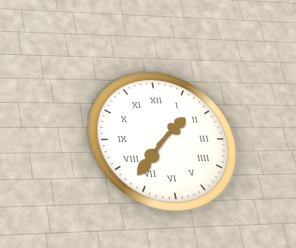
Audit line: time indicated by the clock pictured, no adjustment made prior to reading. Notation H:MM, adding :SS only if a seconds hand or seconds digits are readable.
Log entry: 1:37
